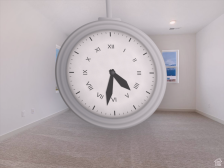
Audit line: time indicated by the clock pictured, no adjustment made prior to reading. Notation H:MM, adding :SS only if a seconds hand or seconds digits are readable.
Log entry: 4:32
